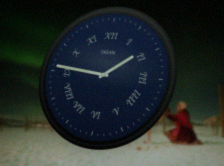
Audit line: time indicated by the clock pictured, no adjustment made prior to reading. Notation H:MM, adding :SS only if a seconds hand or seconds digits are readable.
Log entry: 1:46
